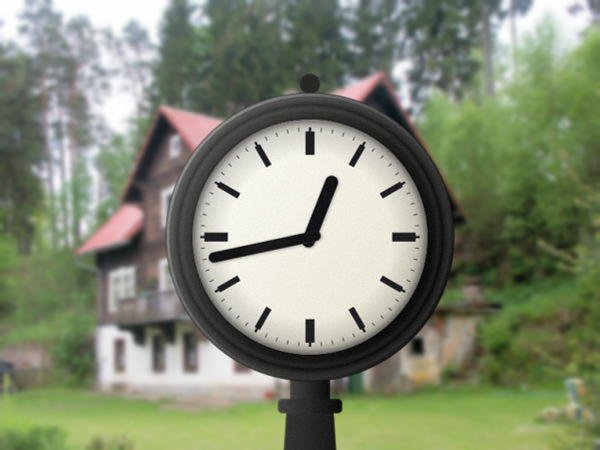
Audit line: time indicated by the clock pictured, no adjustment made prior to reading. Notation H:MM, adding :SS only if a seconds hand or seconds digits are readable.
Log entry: 12:43
